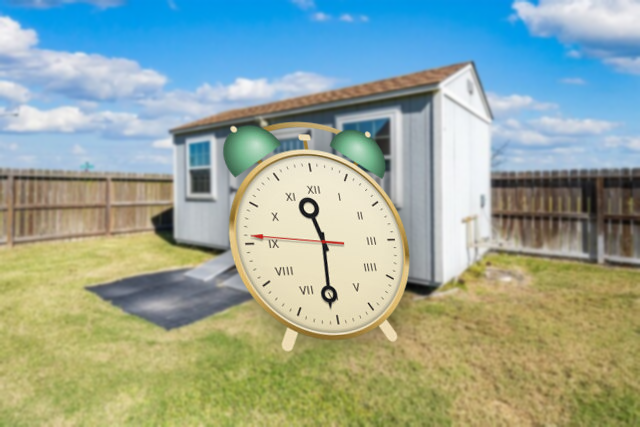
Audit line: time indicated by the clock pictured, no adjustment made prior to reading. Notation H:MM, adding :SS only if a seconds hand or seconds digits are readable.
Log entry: 11:30:46
